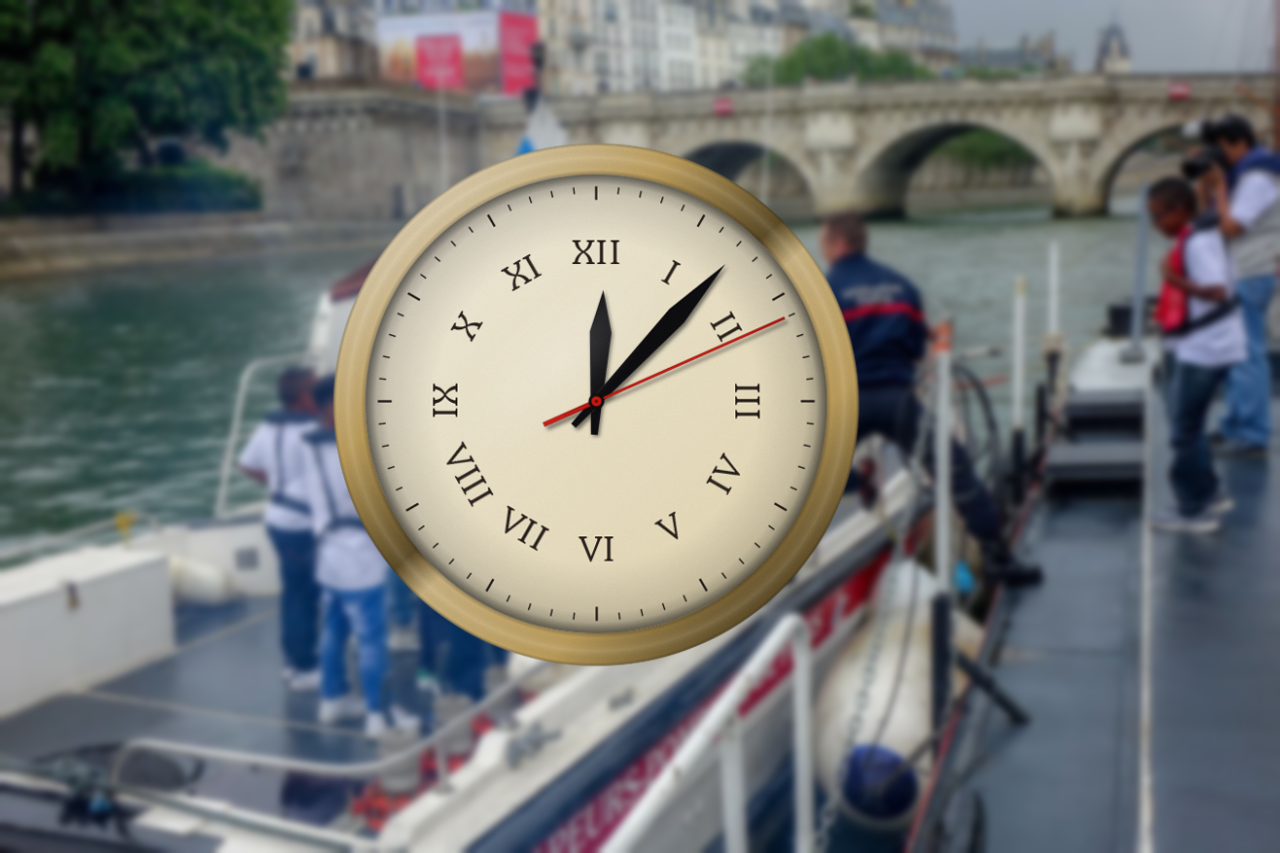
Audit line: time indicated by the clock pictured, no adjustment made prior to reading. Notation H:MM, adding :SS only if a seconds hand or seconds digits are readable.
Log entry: 12:07:11
